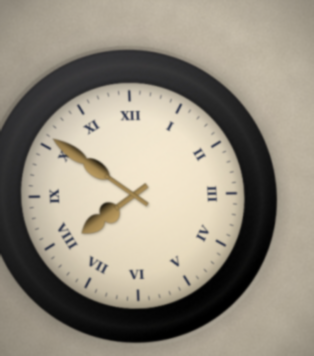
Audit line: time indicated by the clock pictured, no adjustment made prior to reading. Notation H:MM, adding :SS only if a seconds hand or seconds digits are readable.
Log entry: 7:51
